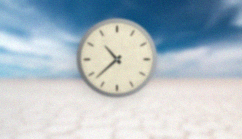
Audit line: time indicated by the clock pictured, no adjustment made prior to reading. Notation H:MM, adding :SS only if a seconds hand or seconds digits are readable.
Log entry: 10:38
